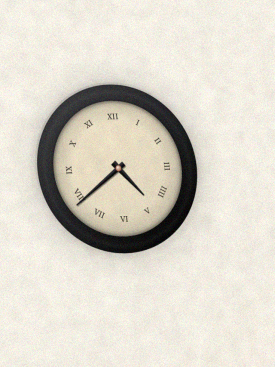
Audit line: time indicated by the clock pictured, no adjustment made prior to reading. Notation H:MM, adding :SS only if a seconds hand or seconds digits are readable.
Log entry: 4:39
